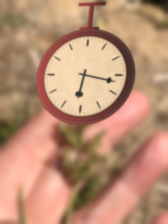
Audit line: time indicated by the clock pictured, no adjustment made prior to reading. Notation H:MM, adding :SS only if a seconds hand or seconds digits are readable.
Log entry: 6:17
